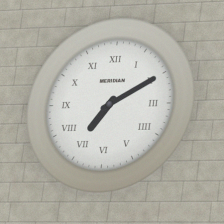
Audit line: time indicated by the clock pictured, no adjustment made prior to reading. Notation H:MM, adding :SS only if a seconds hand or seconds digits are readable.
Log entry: 7:10
